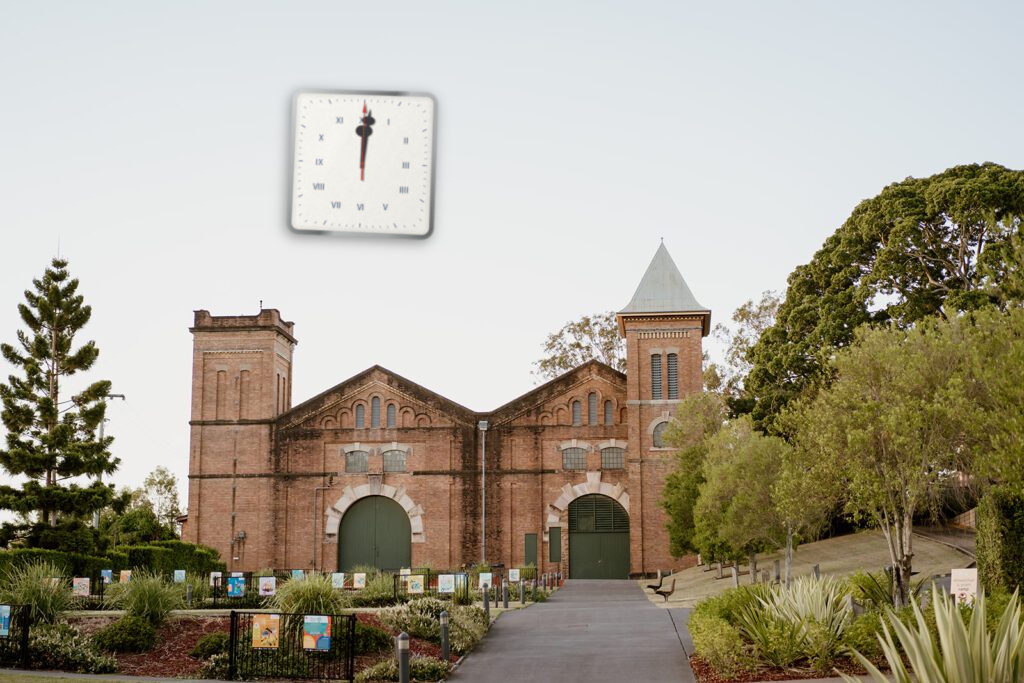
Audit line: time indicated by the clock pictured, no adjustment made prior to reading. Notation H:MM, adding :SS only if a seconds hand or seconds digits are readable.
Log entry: 12:01:00
